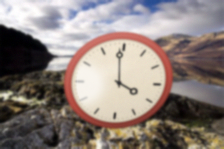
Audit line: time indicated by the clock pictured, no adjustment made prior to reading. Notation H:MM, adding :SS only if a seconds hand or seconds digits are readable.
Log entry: 3:59
